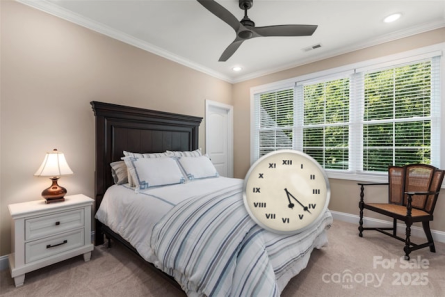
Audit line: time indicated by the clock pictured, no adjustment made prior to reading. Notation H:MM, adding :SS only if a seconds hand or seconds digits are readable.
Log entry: 5:22
